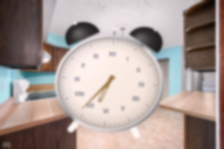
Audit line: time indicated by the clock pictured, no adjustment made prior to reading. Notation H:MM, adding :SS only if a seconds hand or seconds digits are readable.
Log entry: 6:36
